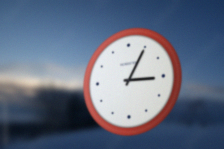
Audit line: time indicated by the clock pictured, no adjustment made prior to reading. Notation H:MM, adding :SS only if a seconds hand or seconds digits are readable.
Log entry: 3:05
